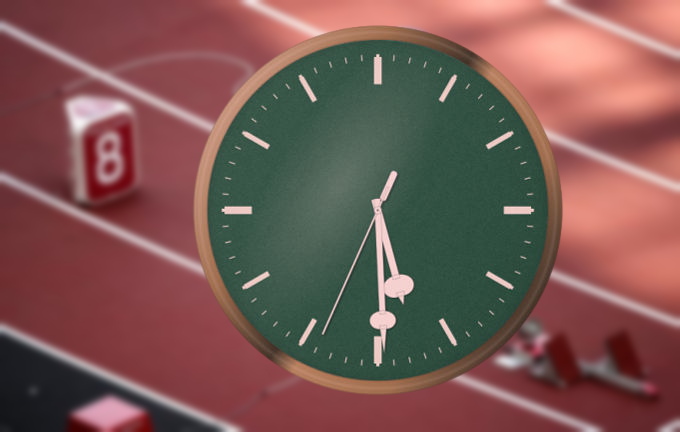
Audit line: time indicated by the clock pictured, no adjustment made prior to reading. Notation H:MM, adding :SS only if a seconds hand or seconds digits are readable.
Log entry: 5:29:34
